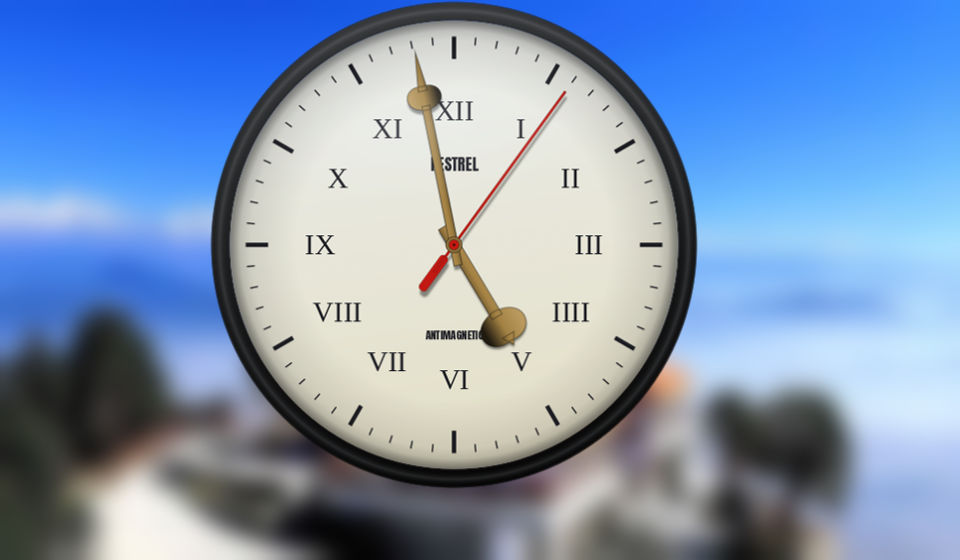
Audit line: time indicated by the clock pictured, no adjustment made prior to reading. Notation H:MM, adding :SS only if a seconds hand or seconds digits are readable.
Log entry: 4:58:06
